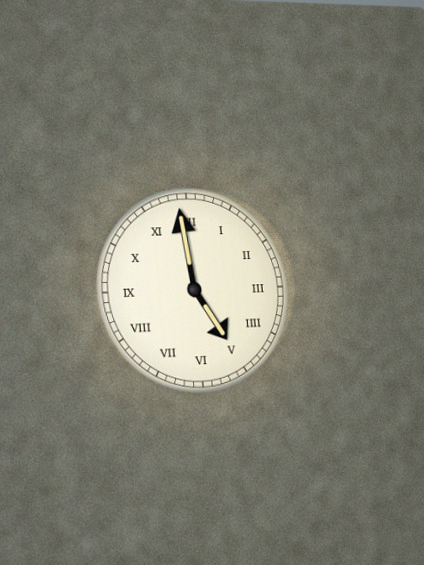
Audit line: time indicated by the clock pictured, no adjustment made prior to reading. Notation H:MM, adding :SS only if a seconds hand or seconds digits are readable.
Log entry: 4:59
